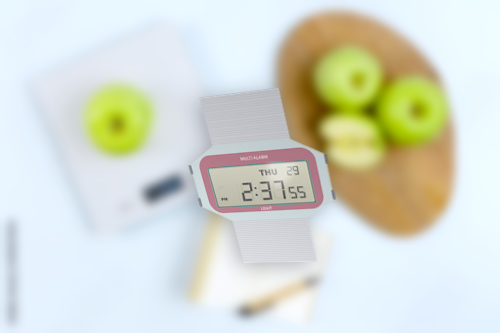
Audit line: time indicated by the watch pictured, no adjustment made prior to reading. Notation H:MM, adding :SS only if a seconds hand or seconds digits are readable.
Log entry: 2:37:55
